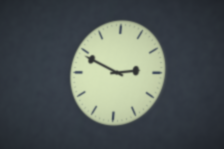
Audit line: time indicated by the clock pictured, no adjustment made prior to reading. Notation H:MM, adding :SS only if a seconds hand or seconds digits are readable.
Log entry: 2:49
